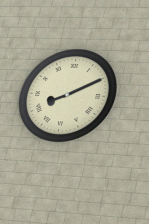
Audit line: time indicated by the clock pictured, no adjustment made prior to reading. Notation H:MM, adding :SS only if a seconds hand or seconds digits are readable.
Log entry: 8:10
